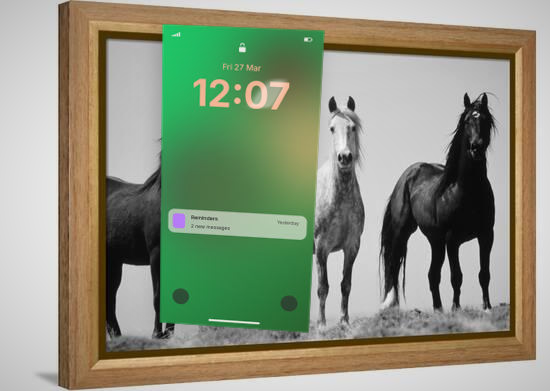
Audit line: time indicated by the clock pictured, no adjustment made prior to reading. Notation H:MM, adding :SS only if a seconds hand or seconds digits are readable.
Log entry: 12:07
